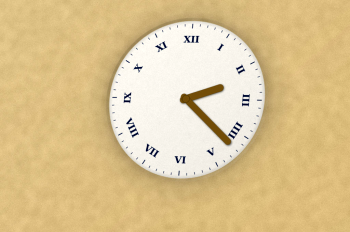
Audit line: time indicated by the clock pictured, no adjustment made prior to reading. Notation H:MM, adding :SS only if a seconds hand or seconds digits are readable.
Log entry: 2:22
